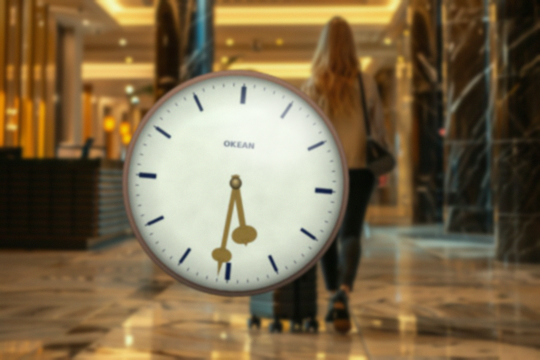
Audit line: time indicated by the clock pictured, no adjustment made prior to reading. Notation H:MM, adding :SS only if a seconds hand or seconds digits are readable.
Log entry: 5:31
